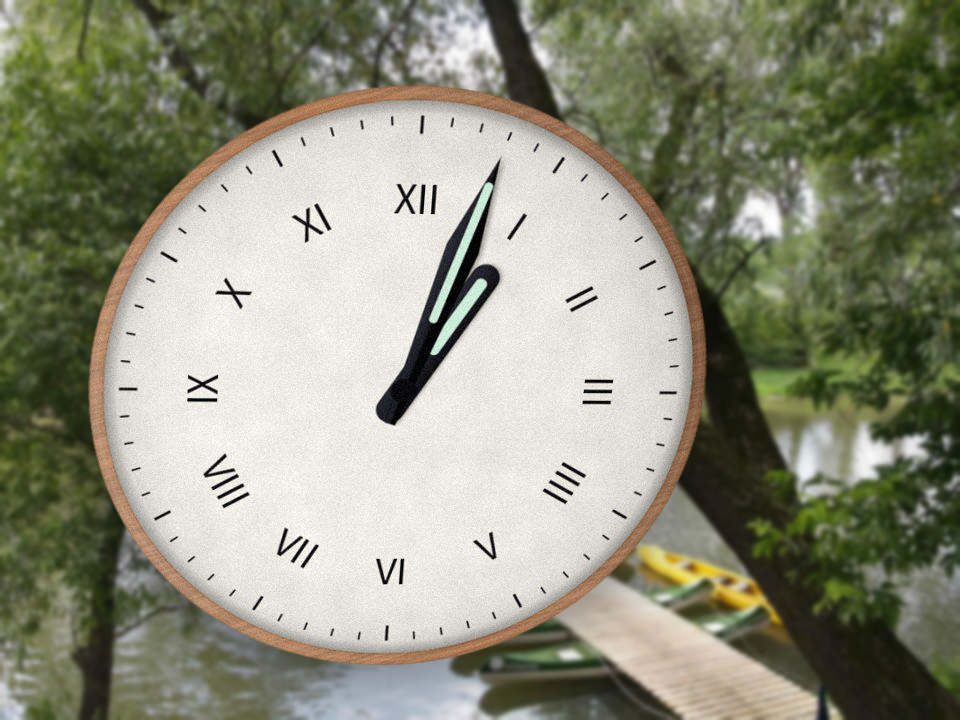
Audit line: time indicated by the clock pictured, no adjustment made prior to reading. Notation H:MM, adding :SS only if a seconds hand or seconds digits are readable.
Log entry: 1:03
